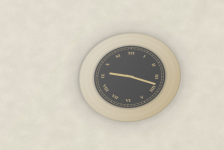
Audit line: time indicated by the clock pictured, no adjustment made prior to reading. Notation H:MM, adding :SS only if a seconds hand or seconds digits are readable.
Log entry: 9:18
